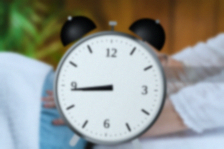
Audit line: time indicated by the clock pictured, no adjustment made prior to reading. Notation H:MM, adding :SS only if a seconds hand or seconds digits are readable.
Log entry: 8:44
